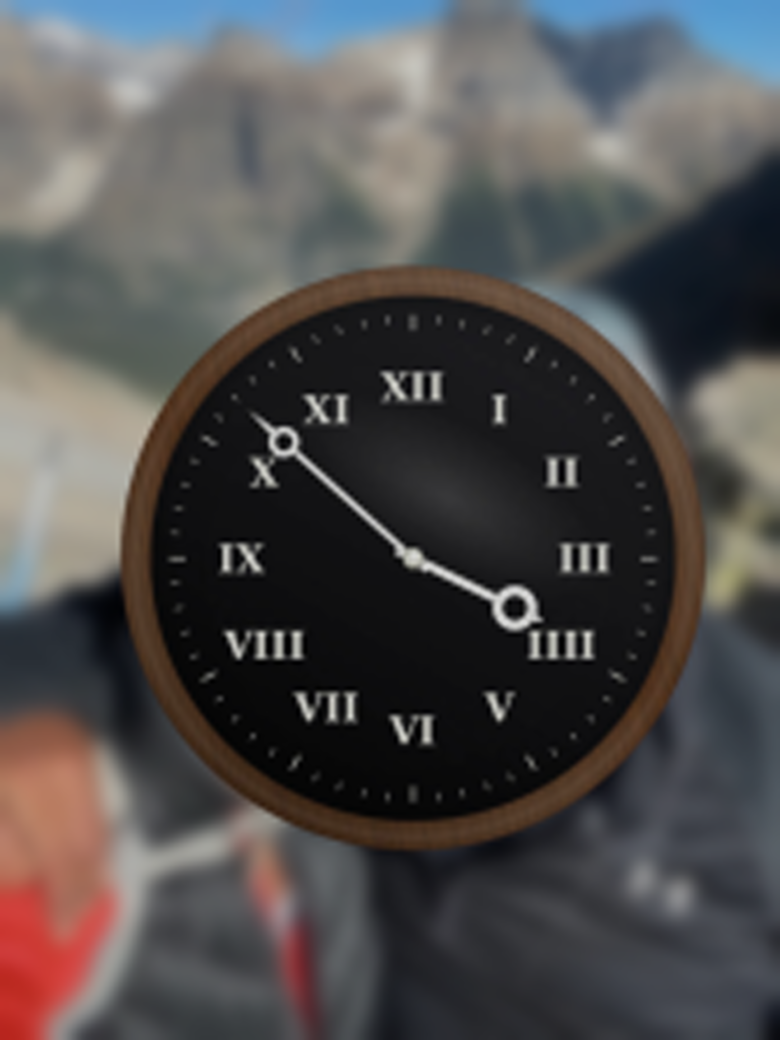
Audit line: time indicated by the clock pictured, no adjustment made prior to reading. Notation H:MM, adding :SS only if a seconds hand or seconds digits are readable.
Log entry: 3:52
